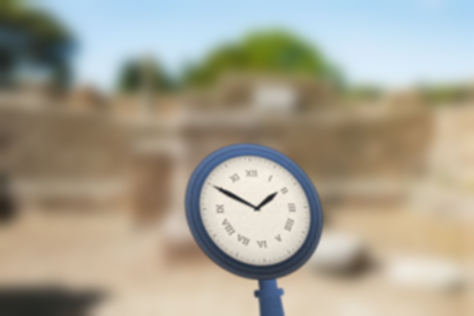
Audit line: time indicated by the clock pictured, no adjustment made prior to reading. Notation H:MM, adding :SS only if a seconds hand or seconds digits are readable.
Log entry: 1:50
